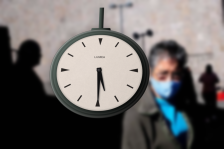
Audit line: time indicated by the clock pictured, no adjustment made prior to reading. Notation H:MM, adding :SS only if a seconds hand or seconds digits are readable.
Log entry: 5:30
